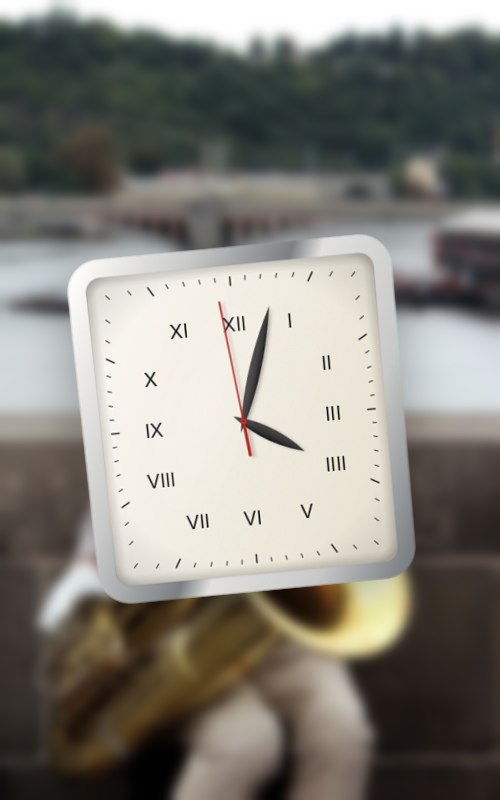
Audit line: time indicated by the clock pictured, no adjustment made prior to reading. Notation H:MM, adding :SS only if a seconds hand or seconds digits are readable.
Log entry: 4:02:59
